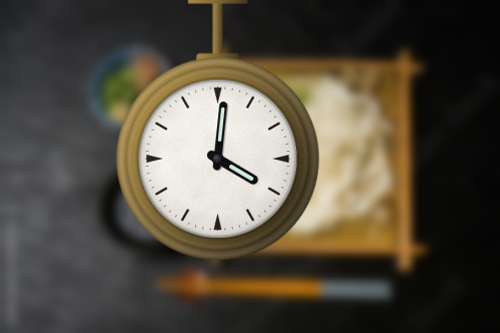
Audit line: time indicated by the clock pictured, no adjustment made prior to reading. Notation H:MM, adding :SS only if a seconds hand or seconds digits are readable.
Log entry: 4:01
